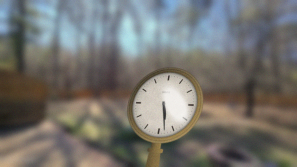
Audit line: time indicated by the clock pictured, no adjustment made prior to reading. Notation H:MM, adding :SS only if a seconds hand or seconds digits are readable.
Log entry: 5:28
